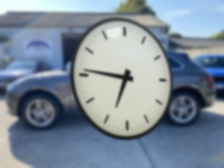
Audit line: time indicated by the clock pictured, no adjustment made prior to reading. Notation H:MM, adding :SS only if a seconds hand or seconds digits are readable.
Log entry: 6:46
